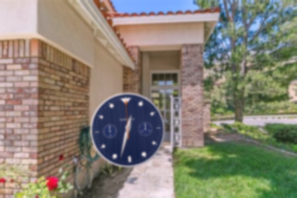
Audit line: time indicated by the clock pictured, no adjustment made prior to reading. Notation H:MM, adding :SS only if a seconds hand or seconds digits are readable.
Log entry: 12:33
